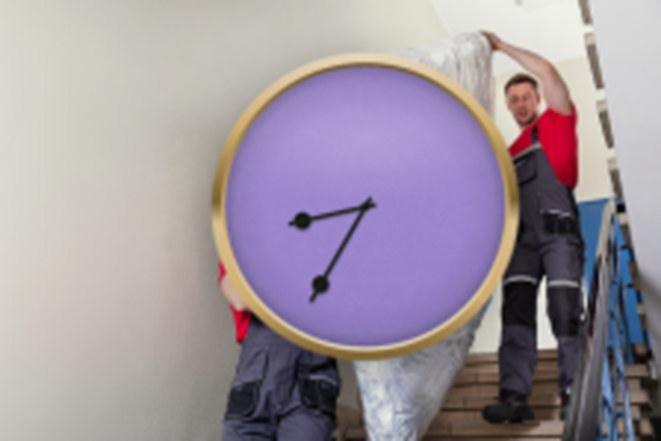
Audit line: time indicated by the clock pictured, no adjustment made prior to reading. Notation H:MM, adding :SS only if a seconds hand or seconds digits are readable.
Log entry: 8:35
